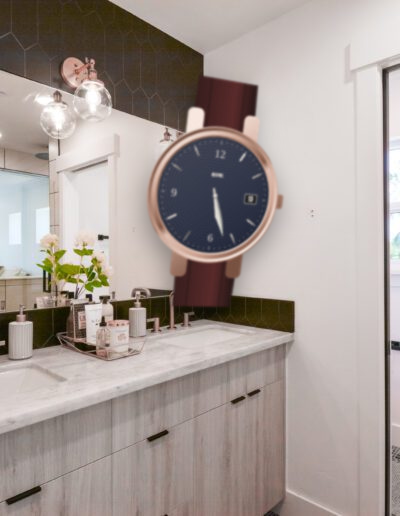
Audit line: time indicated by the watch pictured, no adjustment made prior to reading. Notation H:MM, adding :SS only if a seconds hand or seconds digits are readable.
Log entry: 5:27
